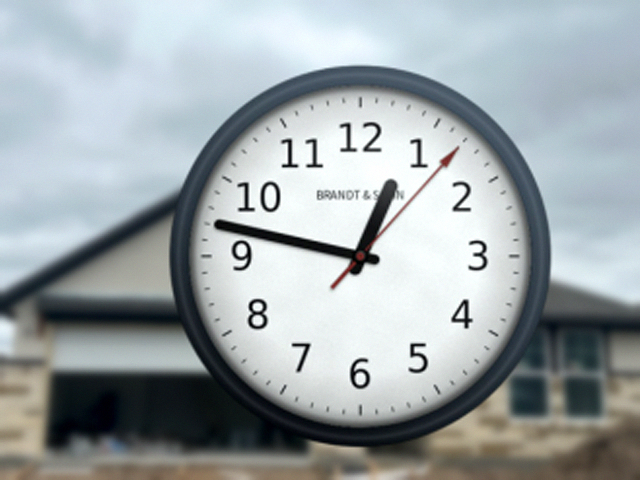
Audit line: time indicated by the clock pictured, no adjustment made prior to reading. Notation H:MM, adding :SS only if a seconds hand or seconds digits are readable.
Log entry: 12:47:07
